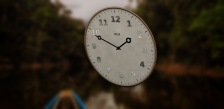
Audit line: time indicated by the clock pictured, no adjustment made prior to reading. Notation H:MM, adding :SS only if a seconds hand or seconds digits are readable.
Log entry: 1:49
